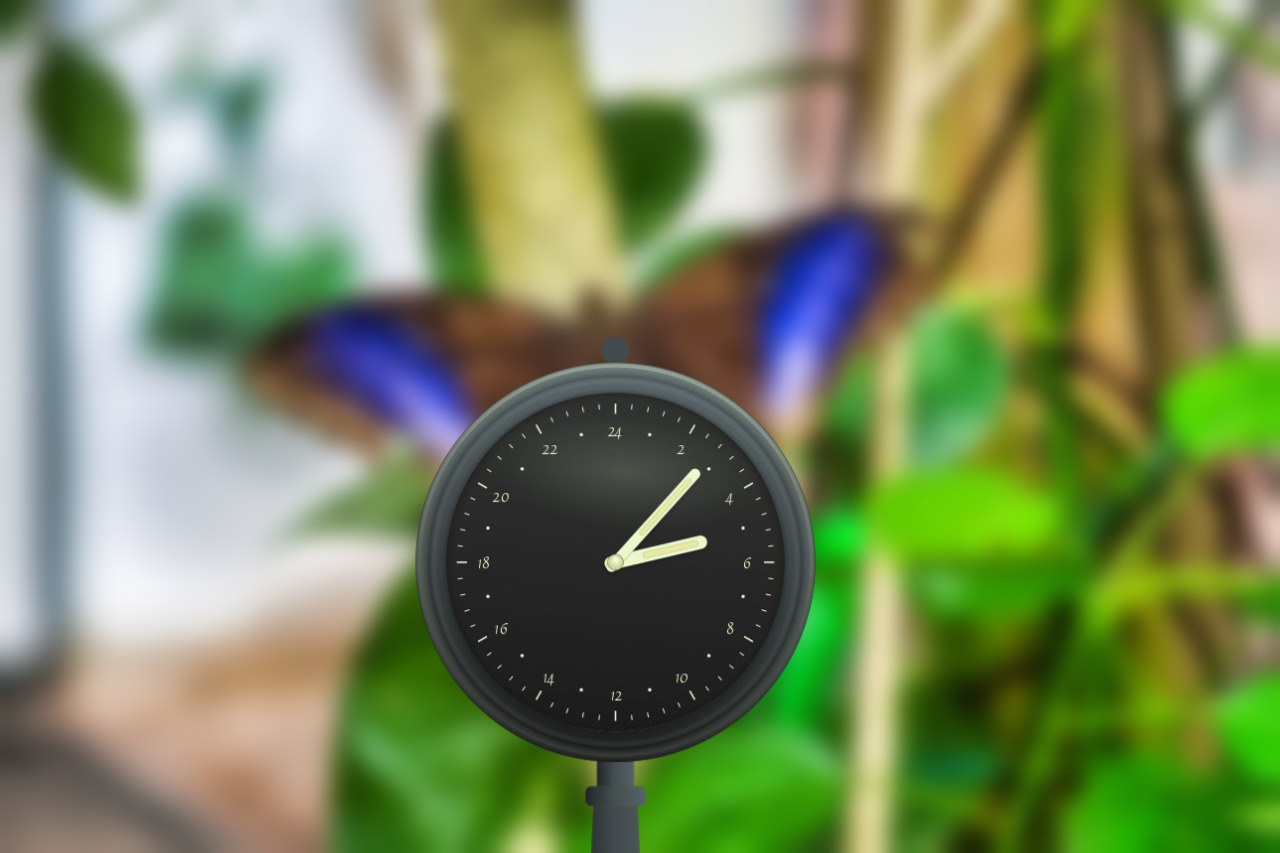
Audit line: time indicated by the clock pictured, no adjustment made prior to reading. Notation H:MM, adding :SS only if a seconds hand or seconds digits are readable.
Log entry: 5:07
